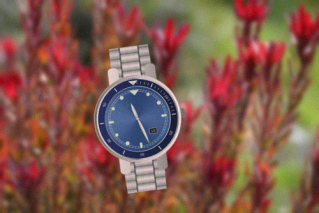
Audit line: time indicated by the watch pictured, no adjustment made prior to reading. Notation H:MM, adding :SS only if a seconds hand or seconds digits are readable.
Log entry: 11:27
